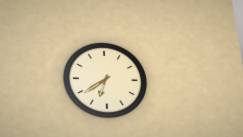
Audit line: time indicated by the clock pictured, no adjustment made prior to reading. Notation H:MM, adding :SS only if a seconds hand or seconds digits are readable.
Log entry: 6:39
